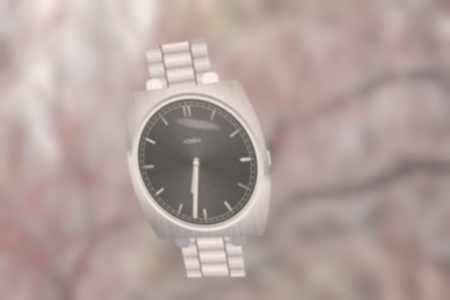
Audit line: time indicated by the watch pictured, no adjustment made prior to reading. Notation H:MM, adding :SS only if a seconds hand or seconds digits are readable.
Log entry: 6:32
